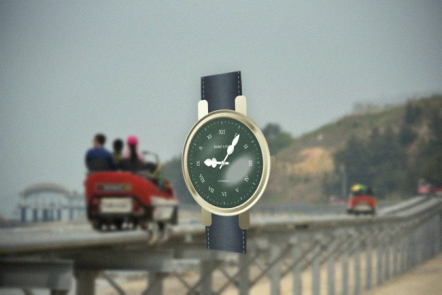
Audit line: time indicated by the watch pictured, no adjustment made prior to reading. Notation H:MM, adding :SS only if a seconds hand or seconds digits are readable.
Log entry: 9:06
